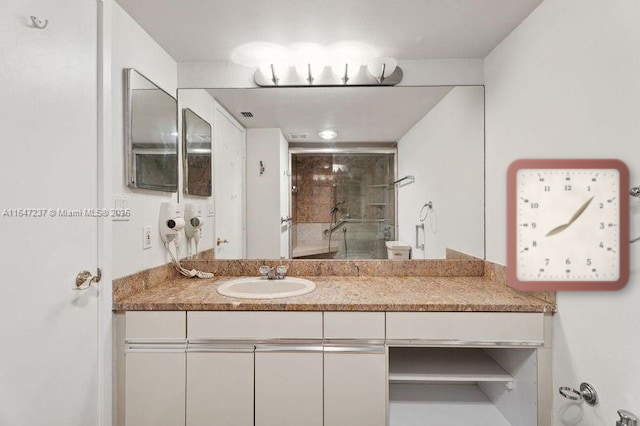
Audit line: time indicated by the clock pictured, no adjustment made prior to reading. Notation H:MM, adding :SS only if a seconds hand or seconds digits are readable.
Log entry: 8:07
